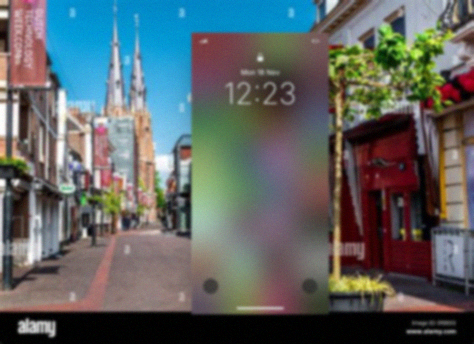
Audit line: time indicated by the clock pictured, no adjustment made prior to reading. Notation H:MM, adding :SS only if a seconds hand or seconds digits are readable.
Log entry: 12:23
